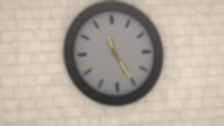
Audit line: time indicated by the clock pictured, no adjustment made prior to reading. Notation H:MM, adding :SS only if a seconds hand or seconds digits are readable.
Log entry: 11:25
